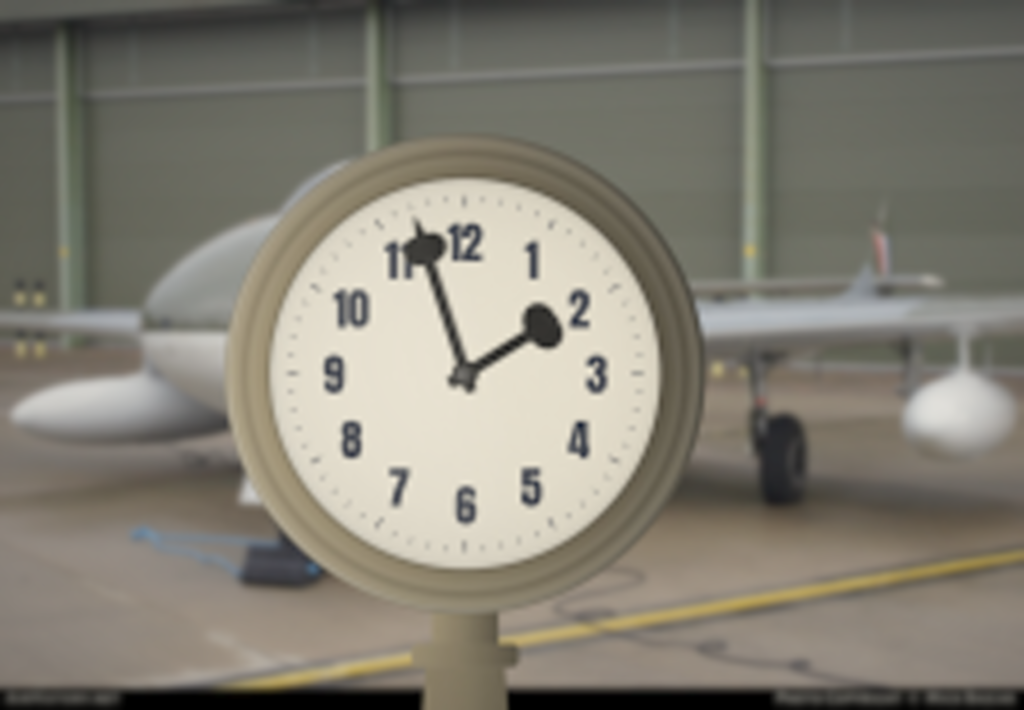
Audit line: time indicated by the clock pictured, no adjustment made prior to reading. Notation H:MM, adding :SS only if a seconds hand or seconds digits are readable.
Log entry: 1:57
